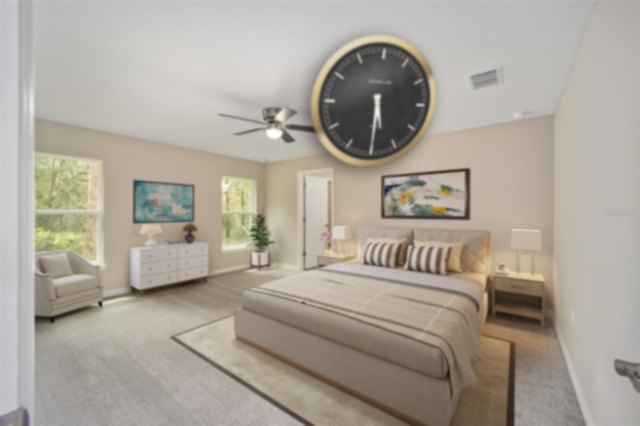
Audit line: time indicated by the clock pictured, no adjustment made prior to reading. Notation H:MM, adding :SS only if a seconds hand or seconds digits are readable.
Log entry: 5:30
